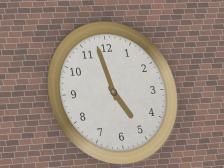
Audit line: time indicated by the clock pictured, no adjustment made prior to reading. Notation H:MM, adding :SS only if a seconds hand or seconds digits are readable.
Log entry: 4:58
